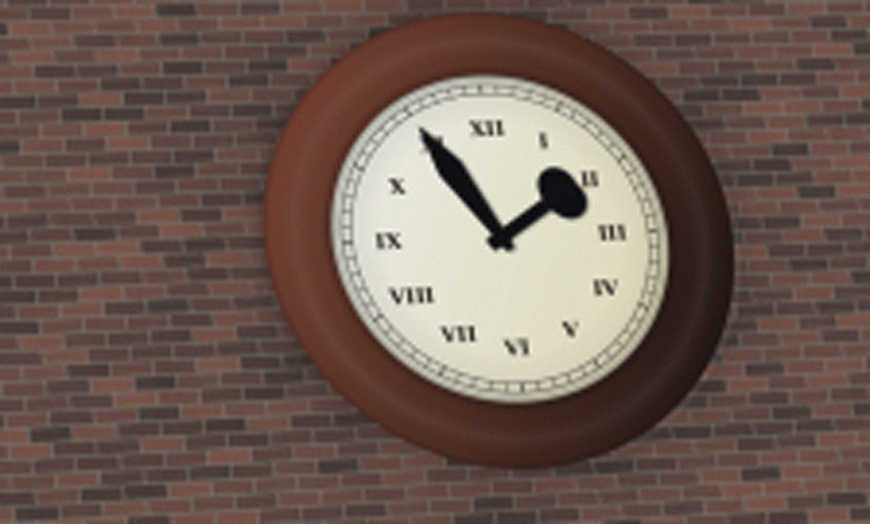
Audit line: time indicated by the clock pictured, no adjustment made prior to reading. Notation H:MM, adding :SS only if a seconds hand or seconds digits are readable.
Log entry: 1:55
